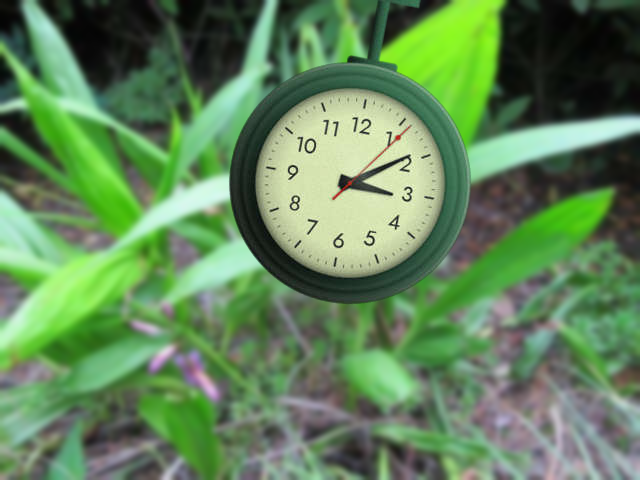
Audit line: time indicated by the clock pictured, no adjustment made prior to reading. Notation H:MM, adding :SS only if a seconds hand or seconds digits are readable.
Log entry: 3:09:06
